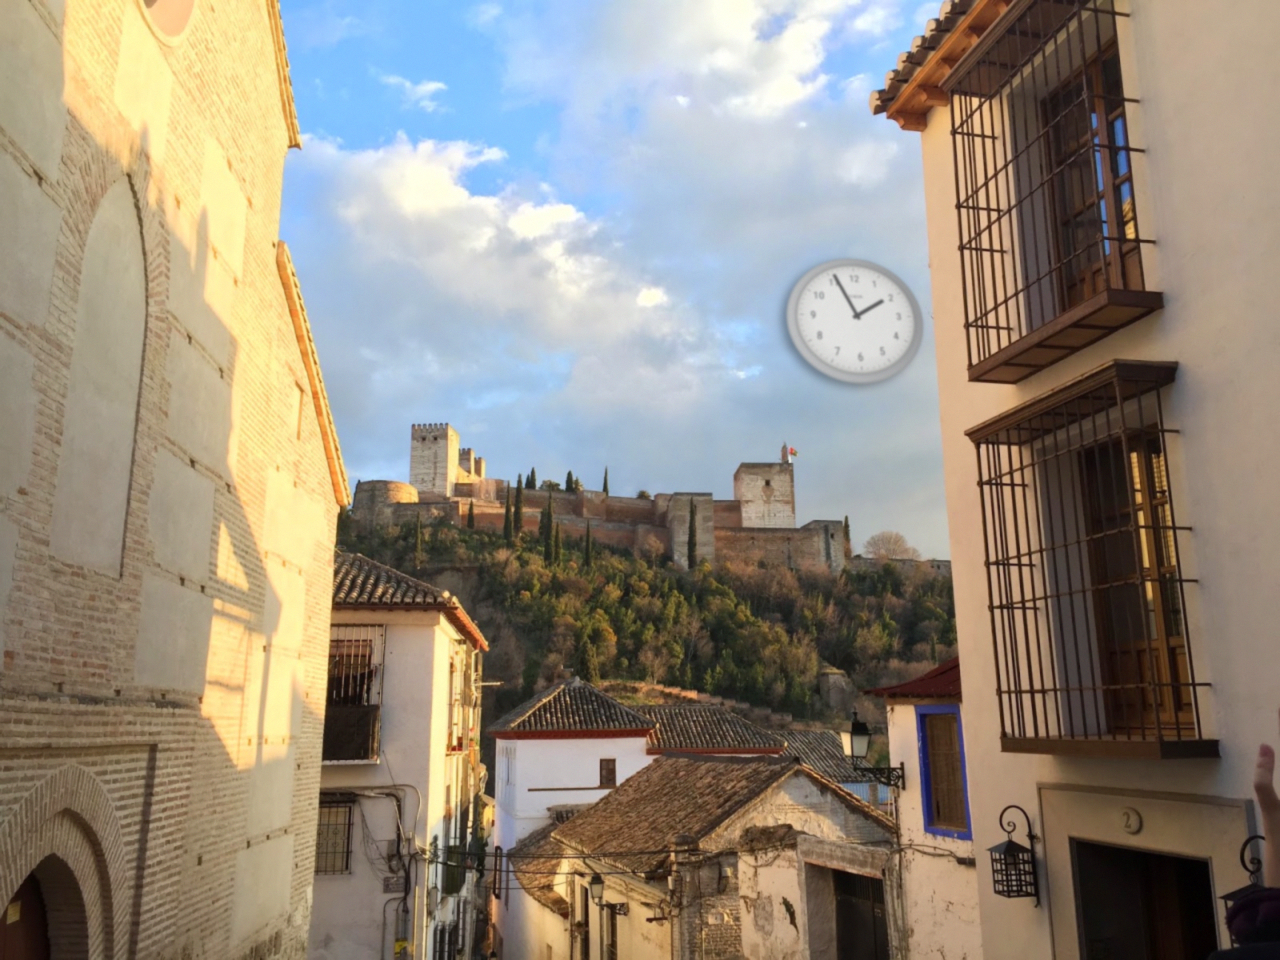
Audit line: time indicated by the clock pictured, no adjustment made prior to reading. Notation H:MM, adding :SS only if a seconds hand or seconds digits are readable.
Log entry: 1:56
